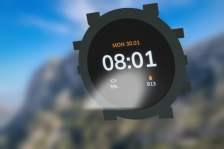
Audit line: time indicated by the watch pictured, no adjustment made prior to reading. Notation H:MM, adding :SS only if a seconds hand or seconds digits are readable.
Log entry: 8:01
